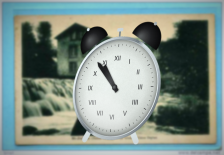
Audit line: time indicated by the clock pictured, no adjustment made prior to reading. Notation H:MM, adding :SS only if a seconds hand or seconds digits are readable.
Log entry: 10:53
